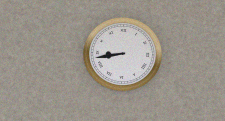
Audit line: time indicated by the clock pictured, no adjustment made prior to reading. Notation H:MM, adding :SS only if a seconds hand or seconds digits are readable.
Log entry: 8:43
